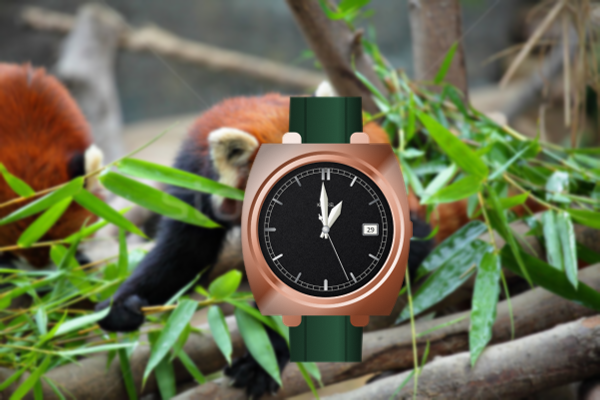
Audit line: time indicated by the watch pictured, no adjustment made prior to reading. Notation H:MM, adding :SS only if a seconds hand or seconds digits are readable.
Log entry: 12:59:26
